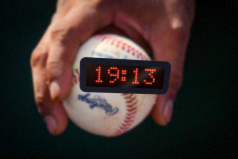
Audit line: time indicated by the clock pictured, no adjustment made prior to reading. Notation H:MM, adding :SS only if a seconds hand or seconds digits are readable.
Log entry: 19:13
